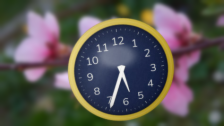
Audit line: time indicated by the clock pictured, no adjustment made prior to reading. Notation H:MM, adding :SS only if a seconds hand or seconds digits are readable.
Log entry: 5:34
